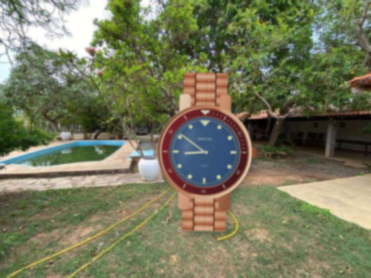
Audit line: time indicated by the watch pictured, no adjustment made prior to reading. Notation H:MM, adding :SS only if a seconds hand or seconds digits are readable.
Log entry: 8:51
